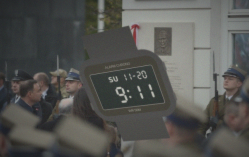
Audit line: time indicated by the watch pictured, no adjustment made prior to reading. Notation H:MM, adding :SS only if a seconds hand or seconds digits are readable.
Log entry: 9:11
